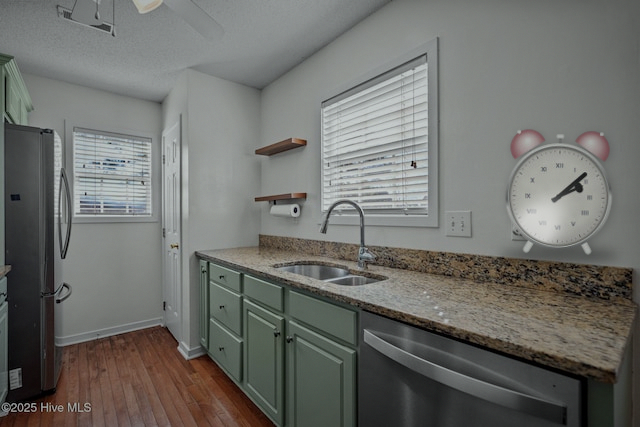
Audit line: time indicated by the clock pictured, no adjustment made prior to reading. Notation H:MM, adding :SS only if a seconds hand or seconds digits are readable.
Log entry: 2:08
